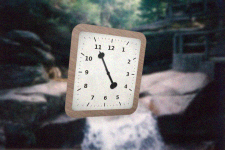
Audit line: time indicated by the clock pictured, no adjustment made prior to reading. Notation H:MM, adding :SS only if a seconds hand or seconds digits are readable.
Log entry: 4:55
